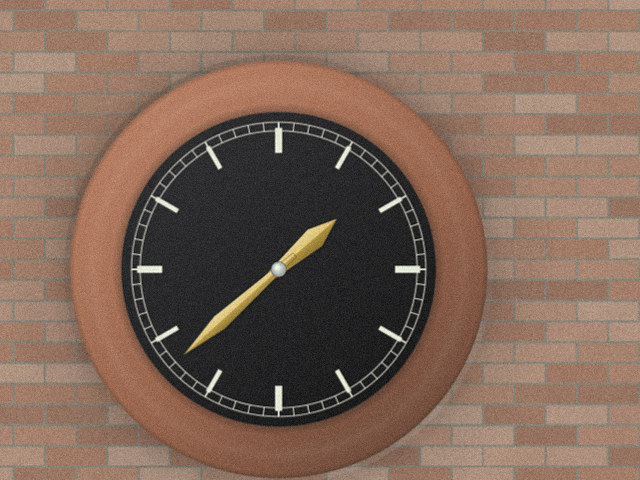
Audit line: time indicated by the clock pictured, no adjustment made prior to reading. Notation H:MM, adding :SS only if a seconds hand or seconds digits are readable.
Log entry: 1:38
